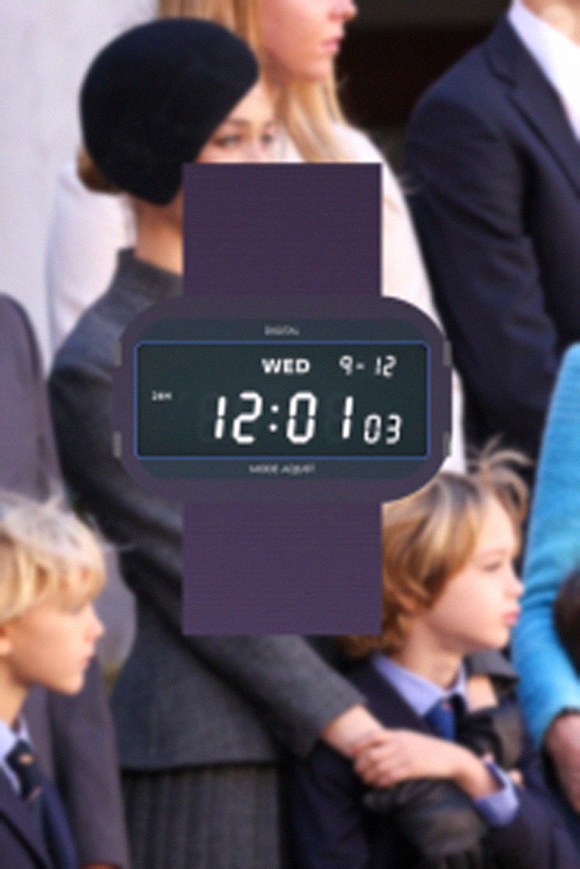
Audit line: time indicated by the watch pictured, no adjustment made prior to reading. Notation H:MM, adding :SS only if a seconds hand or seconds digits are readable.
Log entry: 12:01:03
